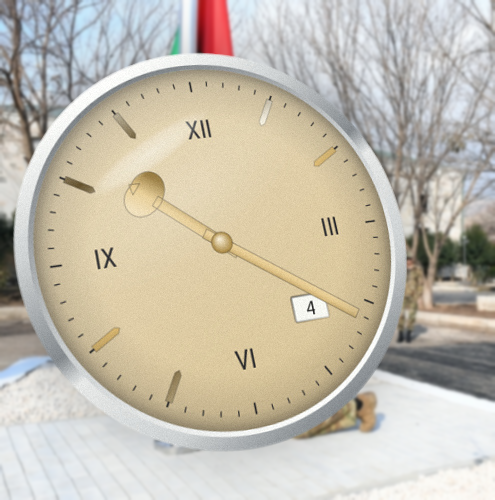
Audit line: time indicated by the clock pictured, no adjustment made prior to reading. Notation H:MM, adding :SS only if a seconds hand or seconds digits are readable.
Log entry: 10:21
